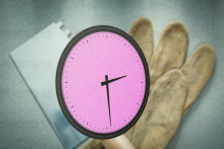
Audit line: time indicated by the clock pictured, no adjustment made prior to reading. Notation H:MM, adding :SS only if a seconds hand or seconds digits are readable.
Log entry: 2:29
